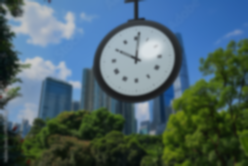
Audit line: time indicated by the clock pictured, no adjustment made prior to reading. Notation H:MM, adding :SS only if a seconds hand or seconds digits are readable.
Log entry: 10:01
